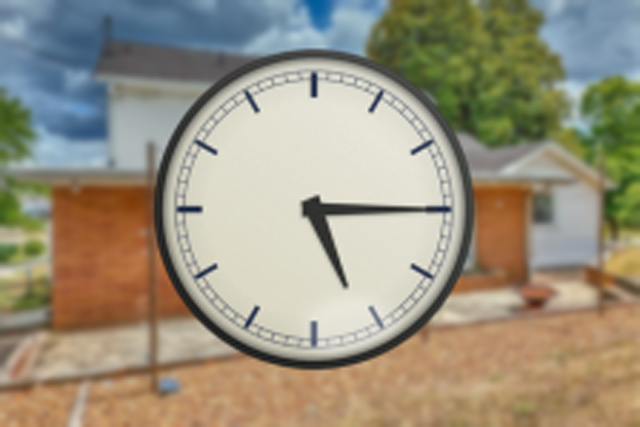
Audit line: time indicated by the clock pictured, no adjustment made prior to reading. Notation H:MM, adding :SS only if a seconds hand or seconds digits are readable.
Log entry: 5:15
